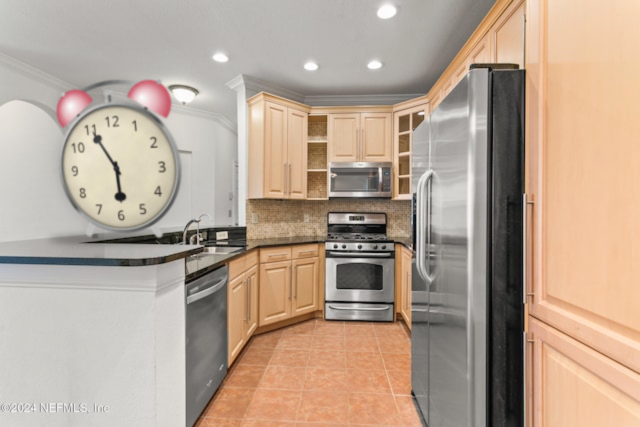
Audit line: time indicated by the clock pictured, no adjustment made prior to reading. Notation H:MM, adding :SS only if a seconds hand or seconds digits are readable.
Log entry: 5:55
